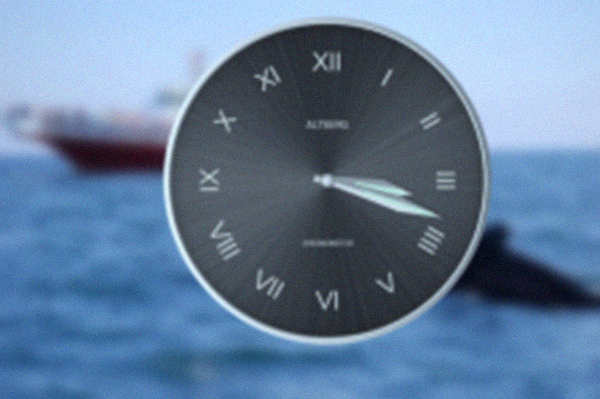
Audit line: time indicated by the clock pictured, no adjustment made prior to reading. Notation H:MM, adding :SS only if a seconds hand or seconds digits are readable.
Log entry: 3:18
